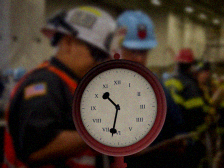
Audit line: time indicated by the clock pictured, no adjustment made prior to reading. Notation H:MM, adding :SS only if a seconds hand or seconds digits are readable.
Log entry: 10:32
